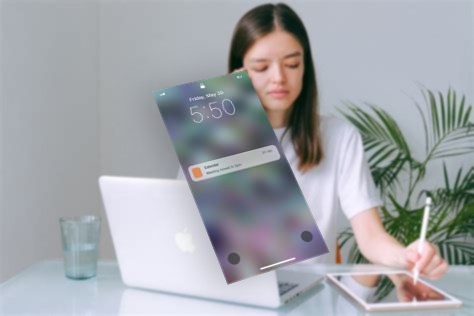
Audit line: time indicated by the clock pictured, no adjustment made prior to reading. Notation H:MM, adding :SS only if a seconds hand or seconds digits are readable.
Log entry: 5:50
